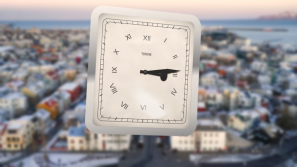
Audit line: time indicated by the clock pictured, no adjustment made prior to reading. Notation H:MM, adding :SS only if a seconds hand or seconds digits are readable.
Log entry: 3:14
